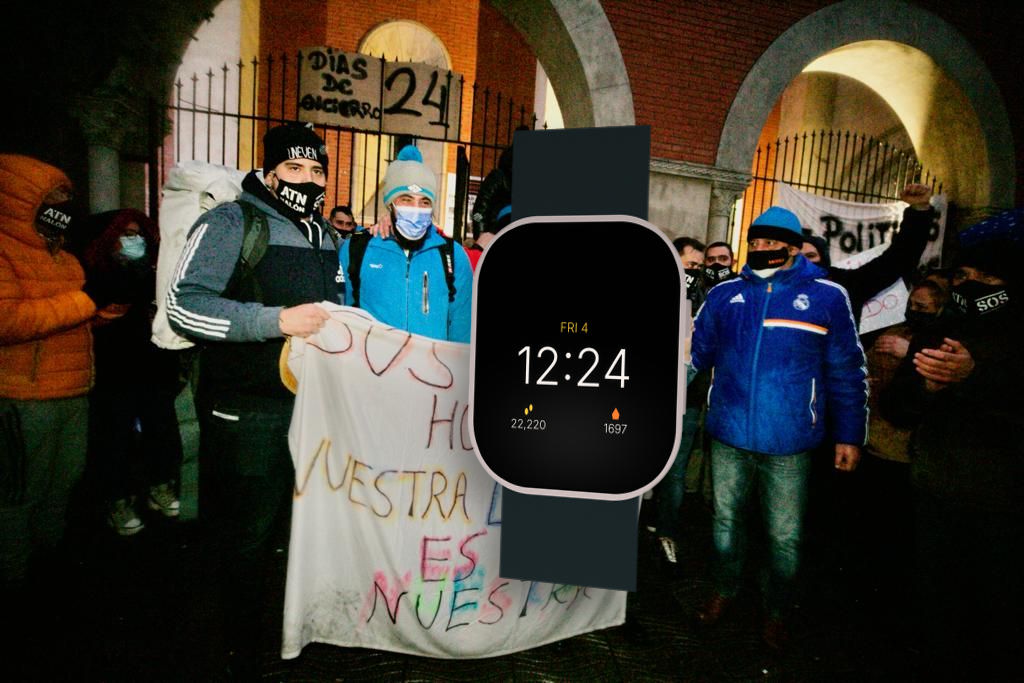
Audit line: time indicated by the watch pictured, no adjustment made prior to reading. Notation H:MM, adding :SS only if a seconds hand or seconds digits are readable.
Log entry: 12:24
